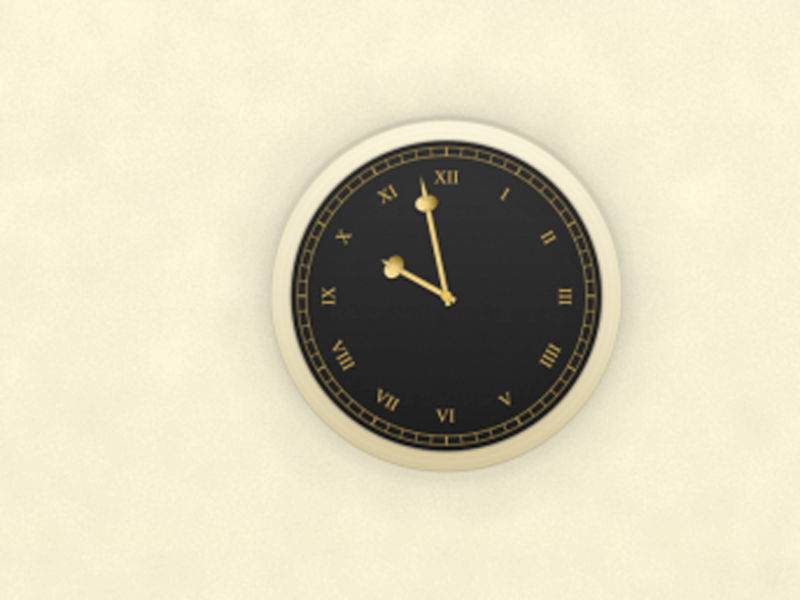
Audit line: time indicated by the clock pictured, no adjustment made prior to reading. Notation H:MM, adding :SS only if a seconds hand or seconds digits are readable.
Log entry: 9:58
